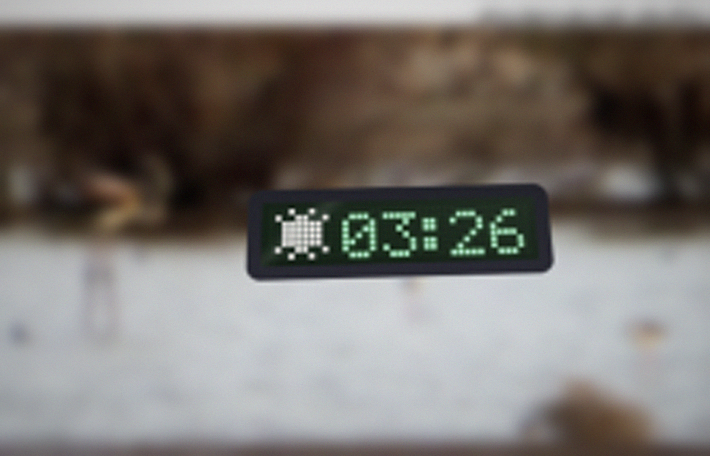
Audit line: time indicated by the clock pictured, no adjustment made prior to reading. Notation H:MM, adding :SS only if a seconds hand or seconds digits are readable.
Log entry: 3:26
